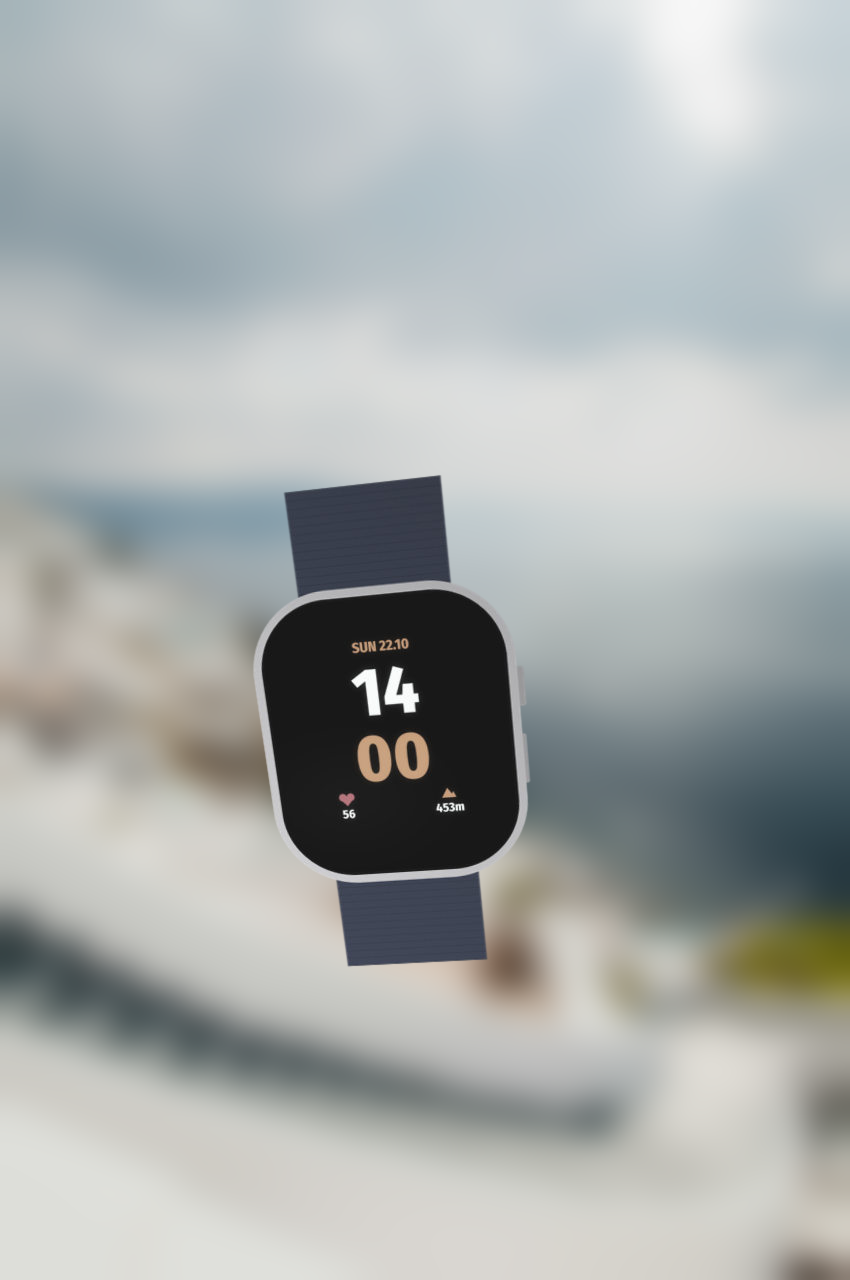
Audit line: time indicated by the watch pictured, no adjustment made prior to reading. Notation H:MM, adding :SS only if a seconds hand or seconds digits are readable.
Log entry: 14:00
